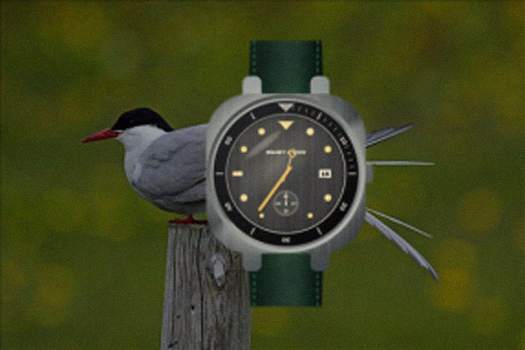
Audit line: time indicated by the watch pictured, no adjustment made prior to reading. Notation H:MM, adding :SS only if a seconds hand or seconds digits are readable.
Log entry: 12:36
